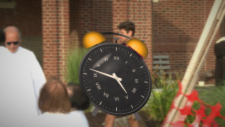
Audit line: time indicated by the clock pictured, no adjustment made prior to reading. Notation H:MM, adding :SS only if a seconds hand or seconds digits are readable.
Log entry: 4:47
